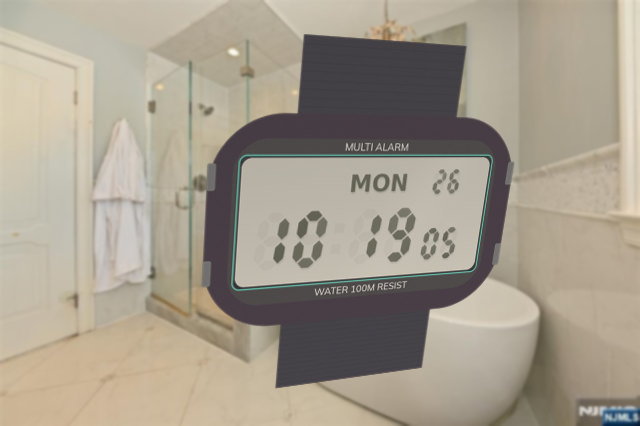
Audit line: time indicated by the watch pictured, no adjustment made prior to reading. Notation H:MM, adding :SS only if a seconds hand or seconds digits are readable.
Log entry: 10:19:05
